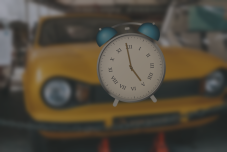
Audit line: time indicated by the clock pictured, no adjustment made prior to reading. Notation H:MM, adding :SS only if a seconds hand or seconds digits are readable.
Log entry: 4:59
